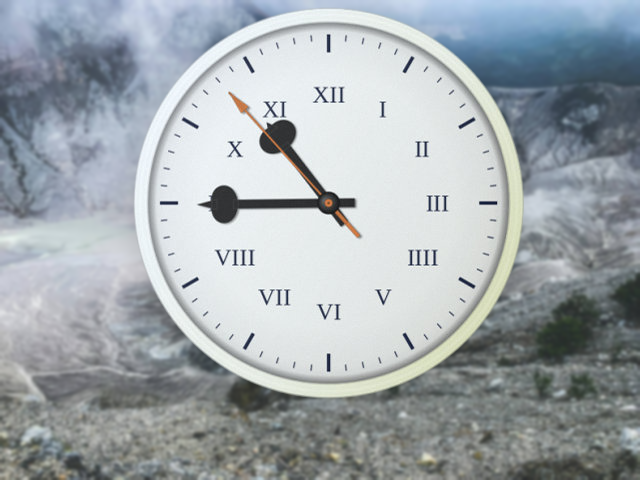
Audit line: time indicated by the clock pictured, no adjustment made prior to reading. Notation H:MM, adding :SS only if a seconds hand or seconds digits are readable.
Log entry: 10:44:53
